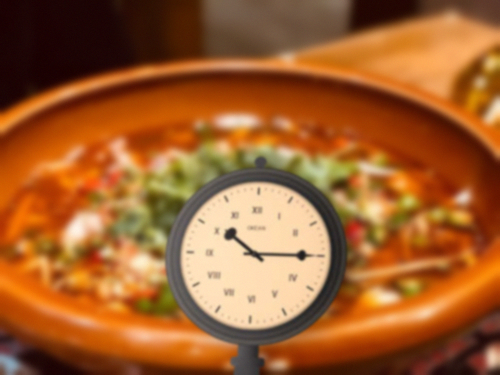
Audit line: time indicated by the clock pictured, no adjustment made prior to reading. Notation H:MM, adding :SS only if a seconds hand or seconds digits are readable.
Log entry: 10:15
